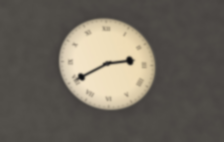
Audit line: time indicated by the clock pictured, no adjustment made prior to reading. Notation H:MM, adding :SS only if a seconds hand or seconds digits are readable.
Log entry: 2:40
